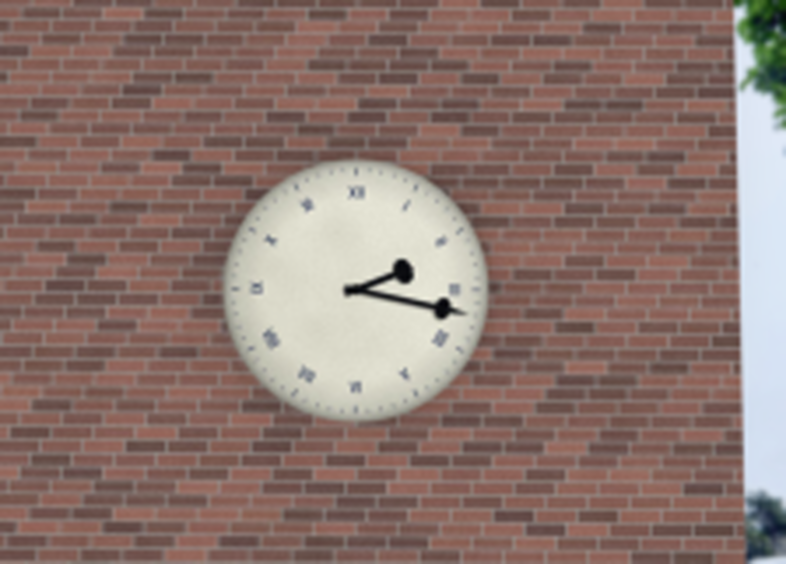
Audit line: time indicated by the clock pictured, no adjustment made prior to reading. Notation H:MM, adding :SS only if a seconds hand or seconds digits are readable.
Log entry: 2:17
